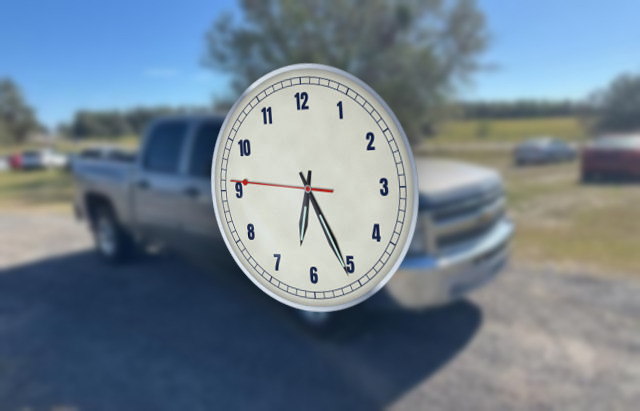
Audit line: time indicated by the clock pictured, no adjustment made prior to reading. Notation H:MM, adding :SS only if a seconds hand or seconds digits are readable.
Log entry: 6:25:46
